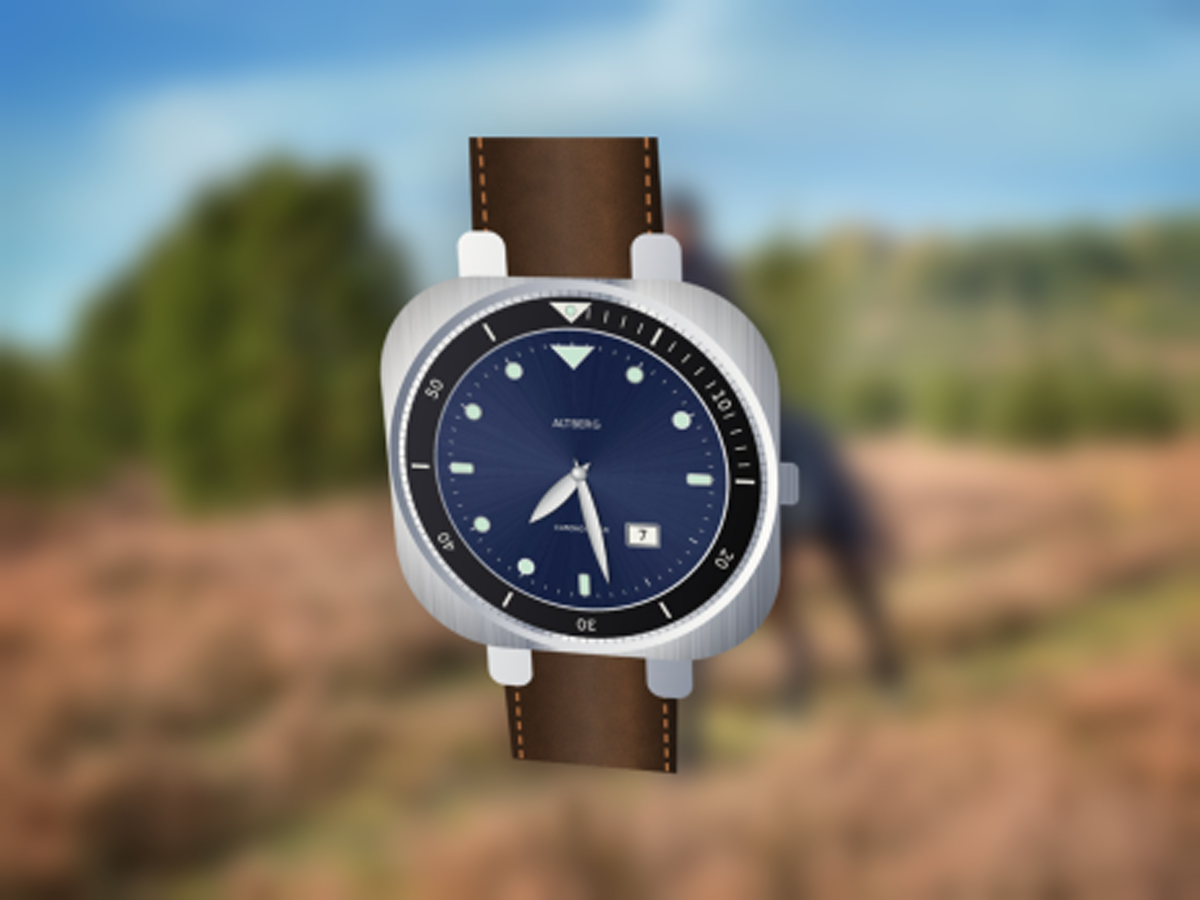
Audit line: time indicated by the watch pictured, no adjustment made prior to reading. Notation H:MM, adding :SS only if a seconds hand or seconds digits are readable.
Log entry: 7:28
